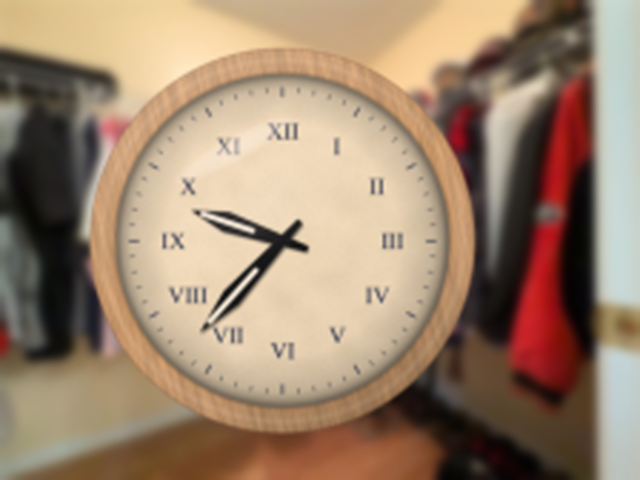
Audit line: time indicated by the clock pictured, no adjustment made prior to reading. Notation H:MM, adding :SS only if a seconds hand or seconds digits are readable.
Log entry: 9:37
